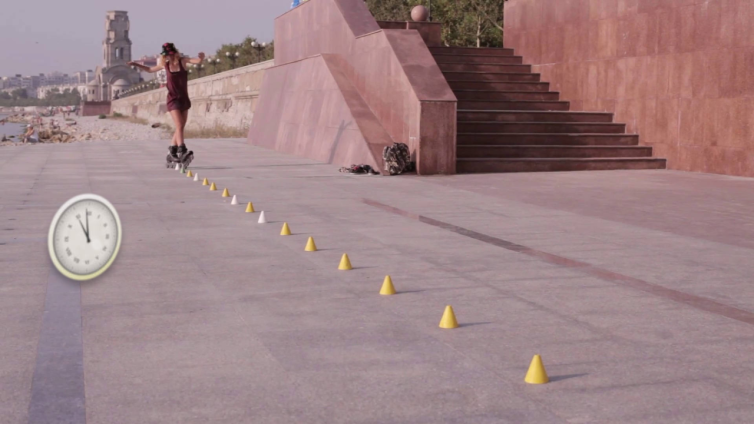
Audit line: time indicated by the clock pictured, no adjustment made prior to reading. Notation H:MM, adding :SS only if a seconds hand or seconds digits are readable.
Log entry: 10:59
